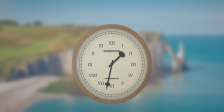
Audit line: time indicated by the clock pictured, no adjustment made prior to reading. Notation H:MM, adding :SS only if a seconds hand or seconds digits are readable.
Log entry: 1:32
